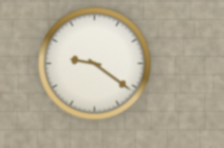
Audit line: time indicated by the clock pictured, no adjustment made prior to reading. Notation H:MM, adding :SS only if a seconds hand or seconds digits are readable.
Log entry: 9:21
